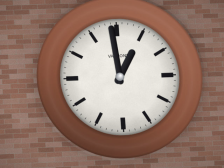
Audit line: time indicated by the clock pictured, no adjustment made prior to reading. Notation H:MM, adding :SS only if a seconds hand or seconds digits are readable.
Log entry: 12:59
